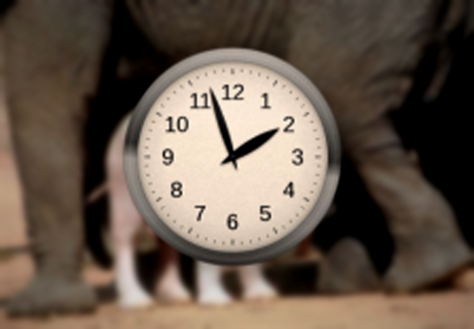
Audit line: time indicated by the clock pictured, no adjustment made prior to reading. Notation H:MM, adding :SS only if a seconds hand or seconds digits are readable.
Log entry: 1:57
